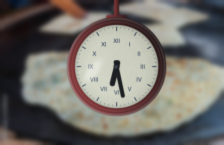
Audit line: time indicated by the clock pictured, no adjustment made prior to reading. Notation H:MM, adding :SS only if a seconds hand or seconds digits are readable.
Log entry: 6:28
